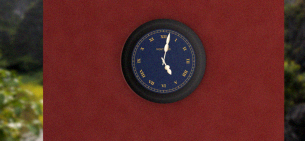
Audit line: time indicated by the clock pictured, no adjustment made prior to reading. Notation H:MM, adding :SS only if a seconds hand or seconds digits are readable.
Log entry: 5:02
